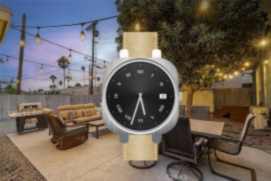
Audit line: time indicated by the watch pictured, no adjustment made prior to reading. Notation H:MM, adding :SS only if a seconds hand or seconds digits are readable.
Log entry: 5:33
